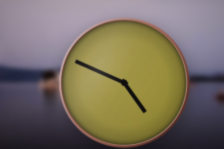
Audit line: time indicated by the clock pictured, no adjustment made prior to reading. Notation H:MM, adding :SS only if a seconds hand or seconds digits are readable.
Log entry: 4:49
